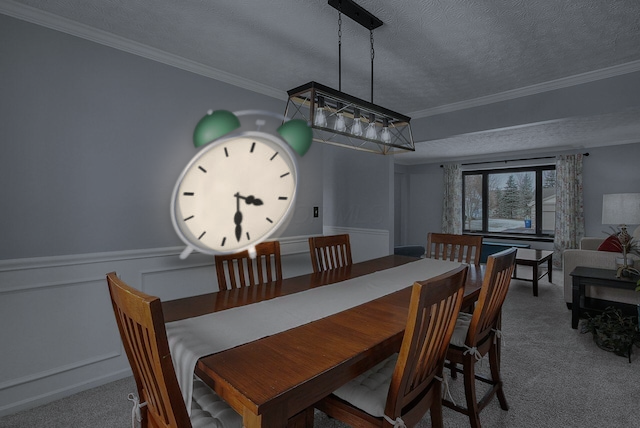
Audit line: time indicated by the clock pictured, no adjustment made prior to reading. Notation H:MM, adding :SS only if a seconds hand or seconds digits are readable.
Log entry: 3:27
